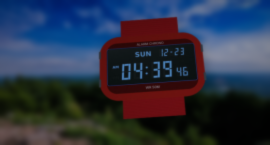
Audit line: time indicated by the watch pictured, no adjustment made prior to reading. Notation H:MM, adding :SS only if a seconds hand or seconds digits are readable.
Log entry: 4:39
